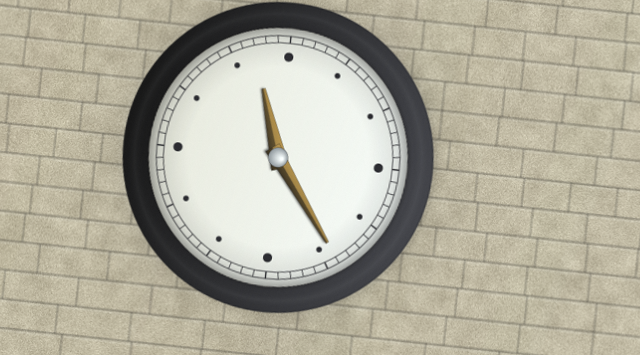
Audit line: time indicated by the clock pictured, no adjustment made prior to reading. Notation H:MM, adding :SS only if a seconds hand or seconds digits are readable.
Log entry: 11:24
